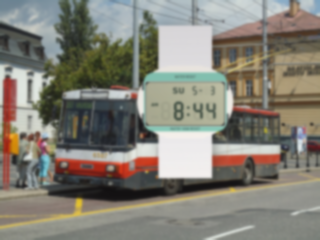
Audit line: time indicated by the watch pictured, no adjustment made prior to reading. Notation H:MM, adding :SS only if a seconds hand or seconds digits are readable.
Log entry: 8:44
